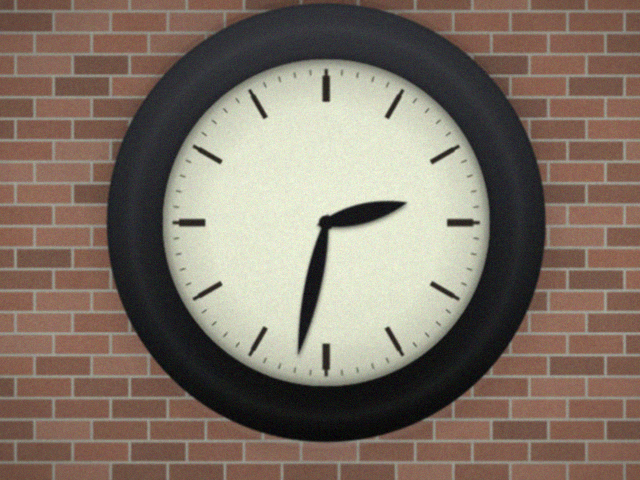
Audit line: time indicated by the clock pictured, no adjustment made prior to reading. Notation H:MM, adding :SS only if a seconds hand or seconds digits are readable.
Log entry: 2:32
